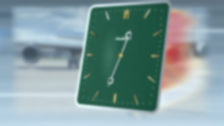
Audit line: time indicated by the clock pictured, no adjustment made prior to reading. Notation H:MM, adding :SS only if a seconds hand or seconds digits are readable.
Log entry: 12:33
